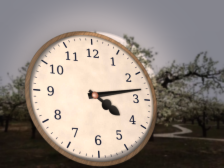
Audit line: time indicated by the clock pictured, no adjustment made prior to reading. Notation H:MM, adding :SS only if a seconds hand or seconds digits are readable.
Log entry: 4:13
